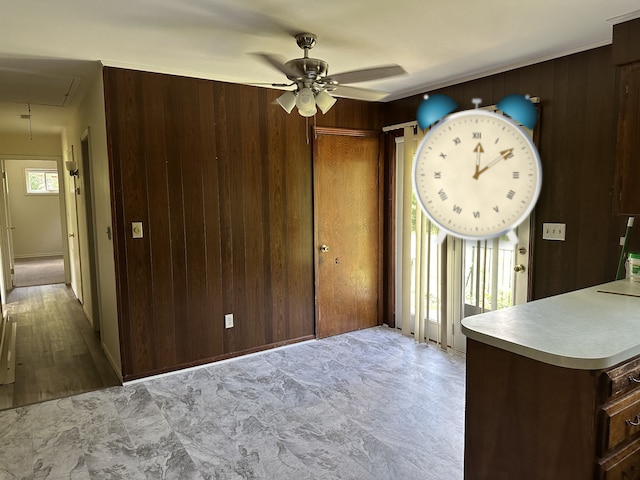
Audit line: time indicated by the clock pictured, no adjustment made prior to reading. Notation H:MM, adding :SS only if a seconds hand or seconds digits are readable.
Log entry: 12:09
